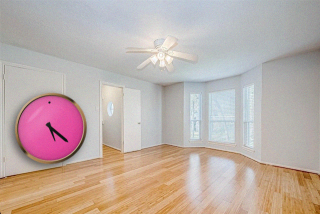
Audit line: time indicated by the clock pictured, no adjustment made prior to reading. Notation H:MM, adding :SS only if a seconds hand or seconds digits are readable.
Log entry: 5:22
